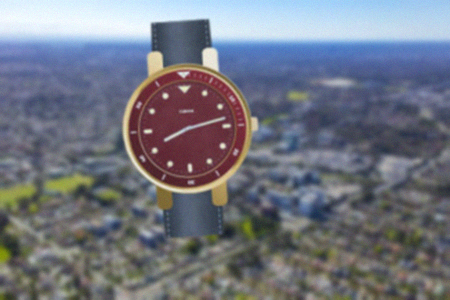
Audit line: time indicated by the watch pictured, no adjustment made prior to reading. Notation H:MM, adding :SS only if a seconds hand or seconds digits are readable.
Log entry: 8:13
